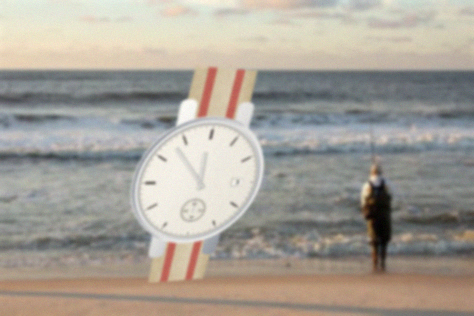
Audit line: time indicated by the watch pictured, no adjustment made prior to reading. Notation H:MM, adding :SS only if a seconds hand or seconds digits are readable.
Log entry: 11:53
